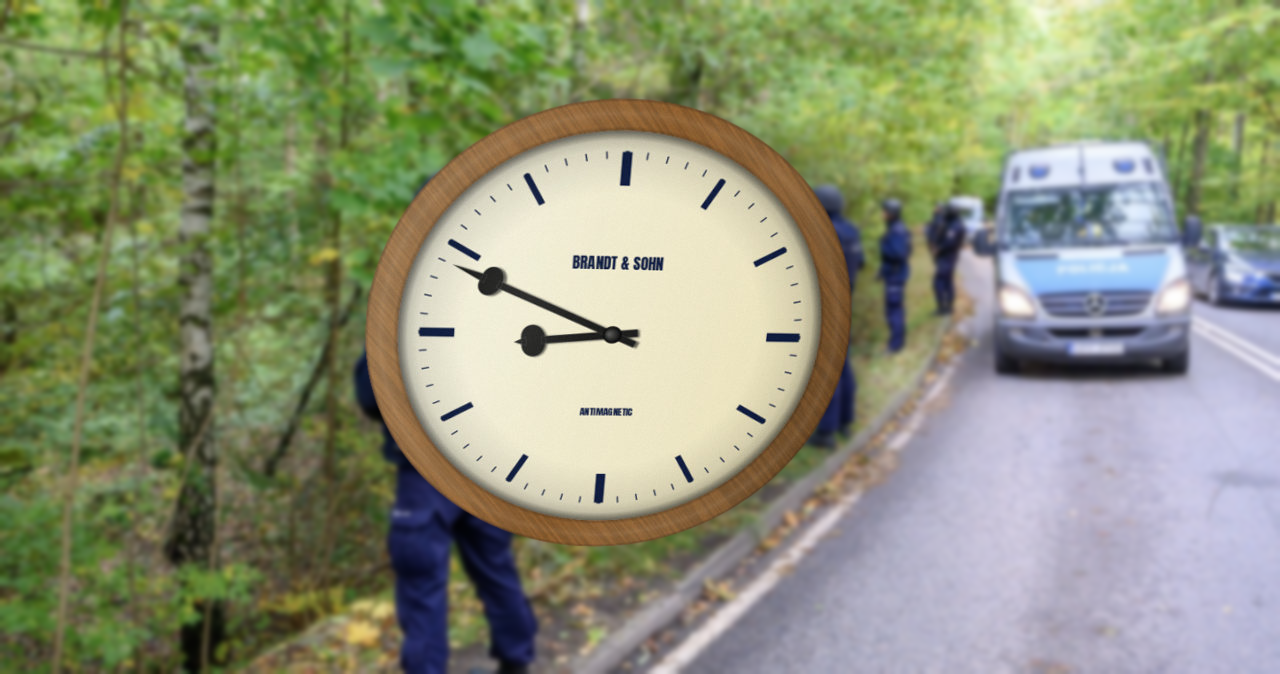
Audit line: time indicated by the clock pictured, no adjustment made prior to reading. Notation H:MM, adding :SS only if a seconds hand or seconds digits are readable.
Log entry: 8:49
